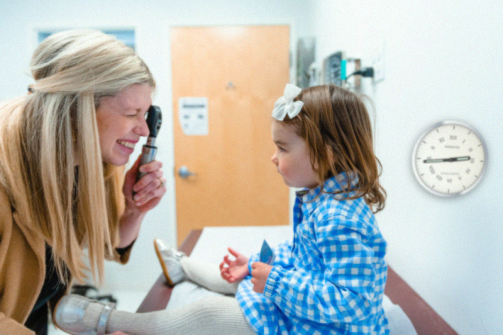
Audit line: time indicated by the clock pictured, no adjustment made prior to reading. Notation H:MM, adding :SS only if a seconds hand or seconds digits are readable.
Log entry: 2:44
